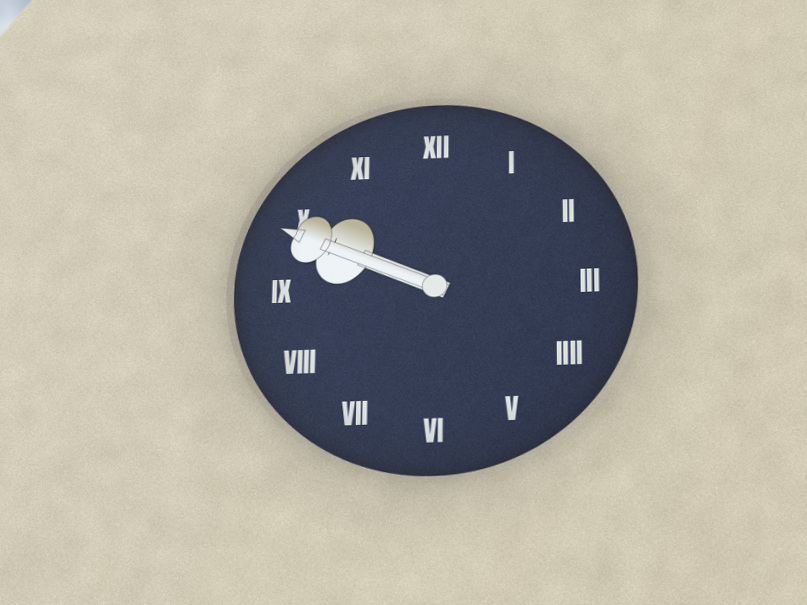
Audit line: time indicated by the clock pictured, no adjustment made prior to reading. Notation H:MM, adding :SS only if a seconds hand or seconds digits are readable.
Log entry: 9:49
